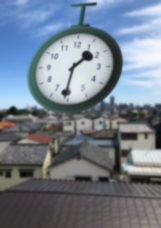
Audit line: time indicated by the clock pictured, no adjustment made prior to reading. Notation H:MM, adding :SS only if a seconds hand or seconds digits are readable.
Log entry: 1:31
